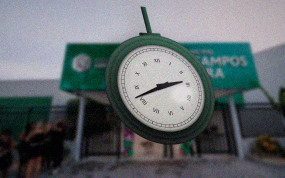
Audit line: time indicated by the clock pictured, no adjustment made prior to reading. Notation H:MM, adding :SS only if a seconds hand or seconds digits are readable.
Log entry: 2:42
